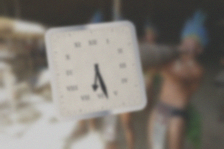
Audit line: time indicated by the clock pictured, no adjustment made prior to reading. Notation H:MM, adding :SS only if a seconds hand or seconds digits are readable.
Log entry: 6:28
